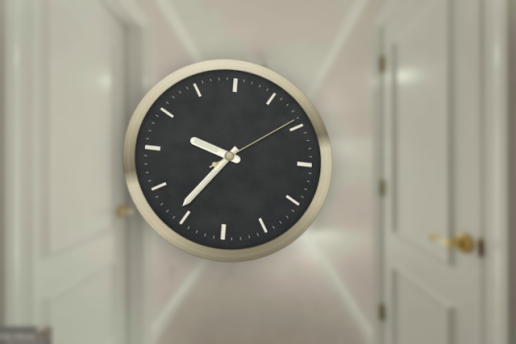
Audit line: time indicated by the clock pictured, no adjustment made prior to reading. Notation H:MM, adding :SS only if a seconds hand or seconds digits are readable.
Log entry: 9:36:09
